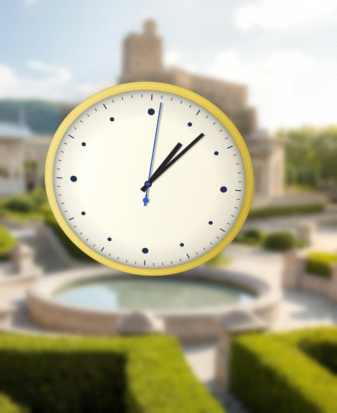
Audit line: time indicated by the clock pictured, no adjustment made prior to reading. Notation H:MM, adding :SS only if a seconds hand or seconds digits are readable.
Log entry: 1:07:01
